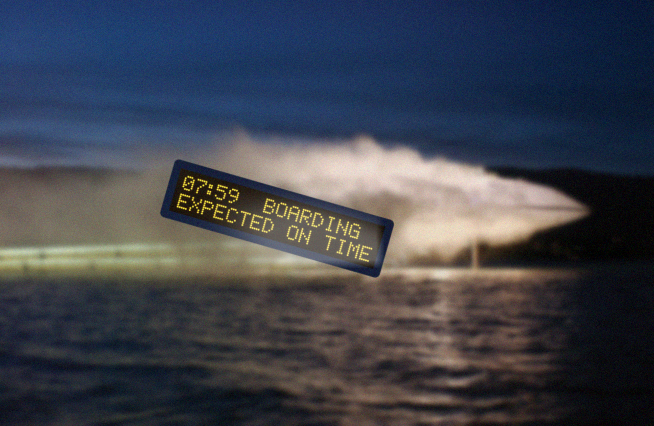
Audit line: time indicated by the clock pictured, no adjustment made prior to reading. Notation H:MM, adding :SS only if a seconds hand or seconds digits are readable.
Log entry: 7:59
